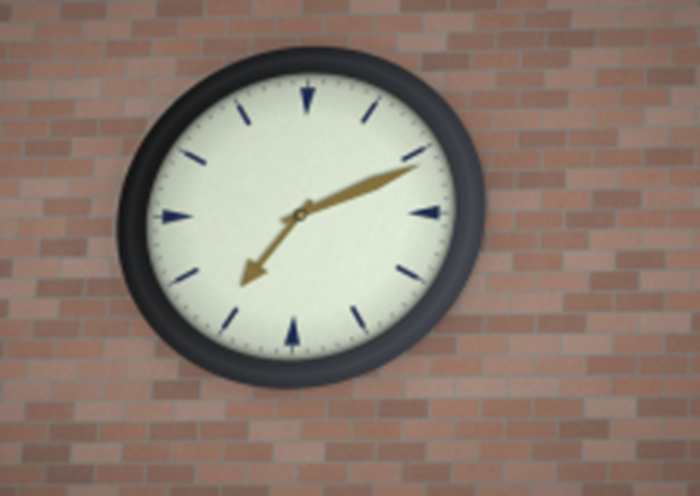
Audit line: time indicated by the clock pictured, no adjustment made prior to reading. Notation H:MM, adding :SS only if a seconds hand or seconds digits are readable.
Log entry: 7:11
